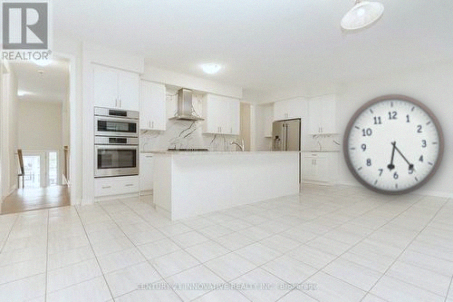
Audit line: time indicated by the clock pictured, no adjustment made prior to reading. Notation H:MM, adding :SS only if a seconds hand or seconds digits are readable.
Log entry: 6:24
